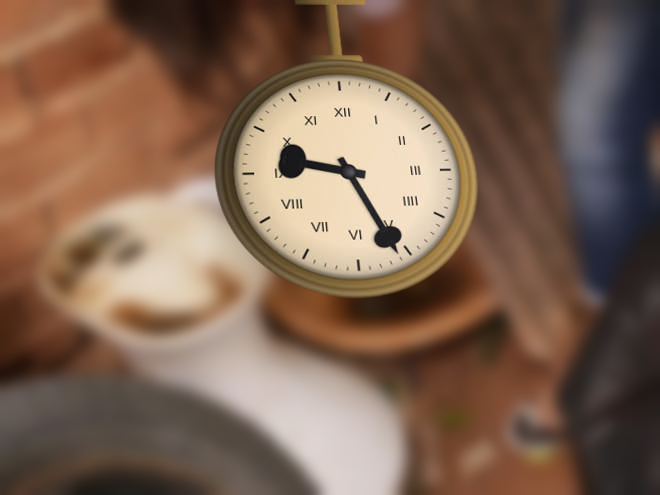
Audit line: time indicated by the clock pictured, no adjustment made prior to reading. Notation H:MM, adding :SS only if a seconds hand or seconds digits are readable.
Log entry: 9:26
